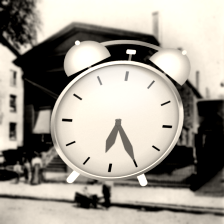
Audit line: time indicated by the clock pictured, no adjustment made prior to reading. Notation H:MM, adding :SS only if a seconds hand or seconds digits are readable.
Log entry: 6:25
